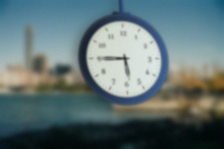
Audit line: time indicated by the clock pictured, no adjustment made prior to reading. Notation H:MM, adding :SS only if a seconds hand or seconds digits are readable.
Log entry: 5:45
